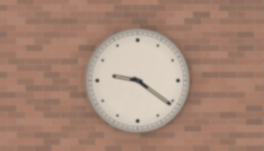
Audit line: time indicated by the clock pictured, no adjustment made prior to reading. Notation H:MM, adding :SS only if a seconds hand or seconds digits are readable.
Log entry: 9:21
